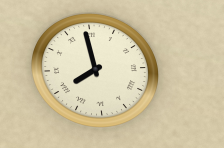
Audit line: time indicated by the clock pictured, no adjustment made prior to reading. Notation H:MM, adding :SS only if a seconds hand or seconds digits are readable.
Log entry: 7:59
